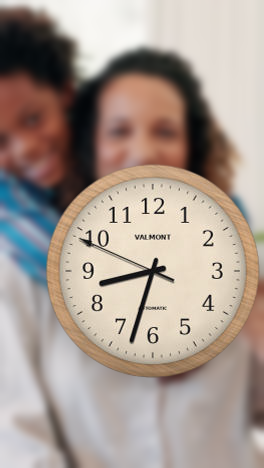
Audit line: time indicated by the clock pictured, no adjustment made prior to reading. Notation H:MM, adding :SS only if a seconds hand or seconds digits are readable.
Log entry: 8:32:49
